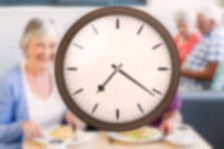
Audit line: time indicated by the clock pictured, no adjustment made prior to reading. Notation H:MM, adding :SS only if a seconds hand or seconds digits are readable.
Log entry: 7:21
